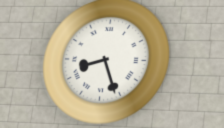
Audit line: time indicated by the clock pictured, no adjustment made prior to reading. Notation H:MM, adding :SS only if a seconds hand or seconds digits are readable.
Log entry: 8:26
